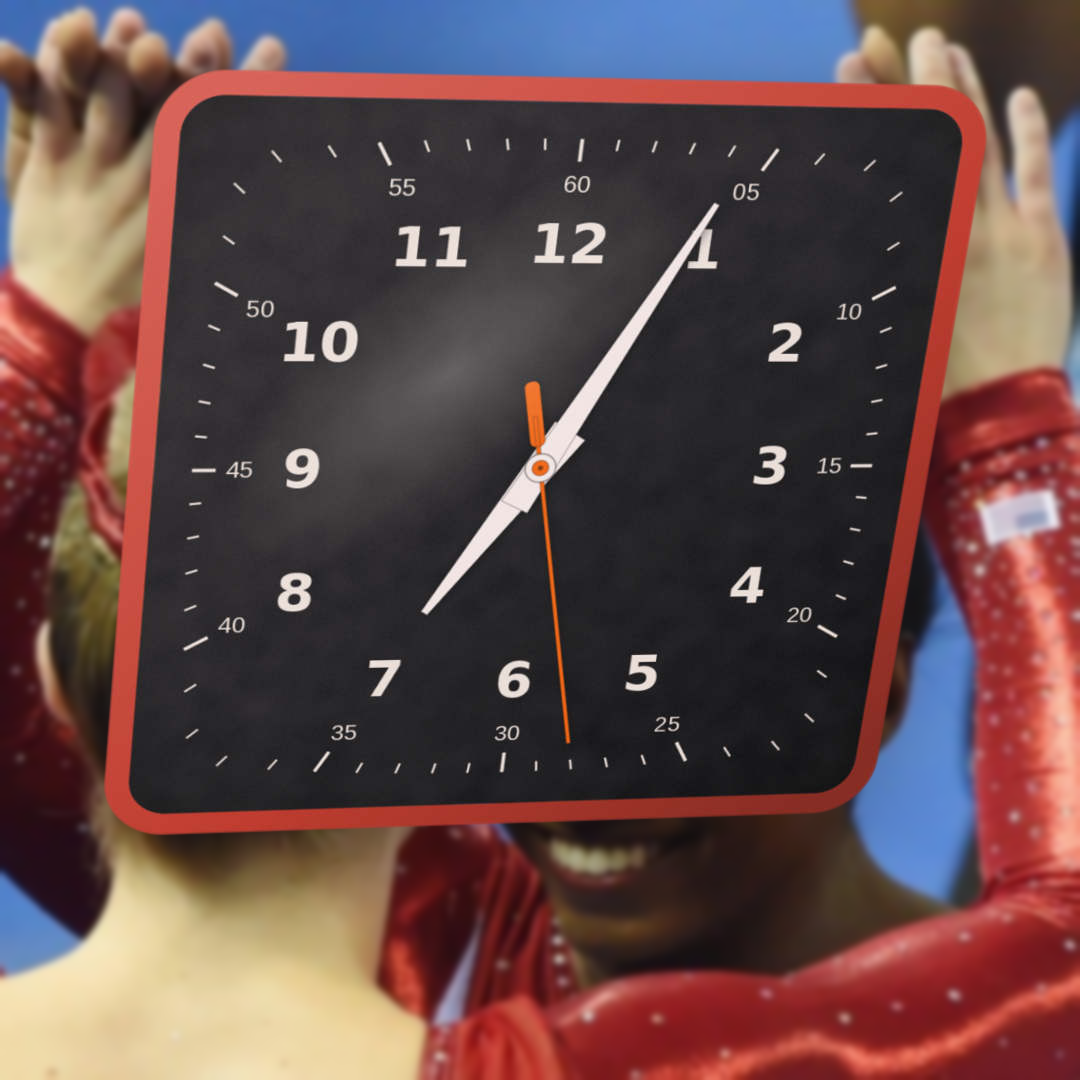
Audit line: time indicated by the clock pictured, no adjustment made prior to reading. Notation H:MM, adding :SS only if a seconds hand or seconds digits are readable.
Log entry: 7:04:28
